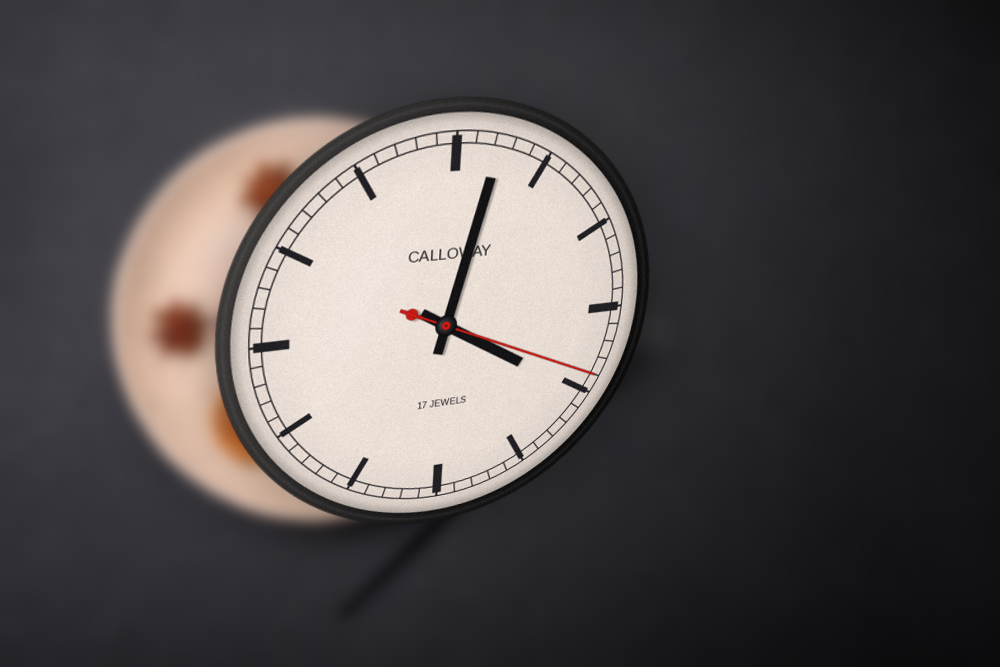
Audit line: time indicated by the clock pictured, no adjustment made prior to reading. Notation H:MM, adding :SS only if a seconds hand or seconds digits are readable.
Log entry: 4:02:19
